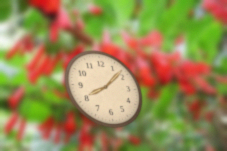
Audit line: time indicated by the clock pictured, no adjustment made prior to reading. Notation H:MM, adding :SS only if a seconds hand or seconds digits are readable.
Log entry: 8:08
